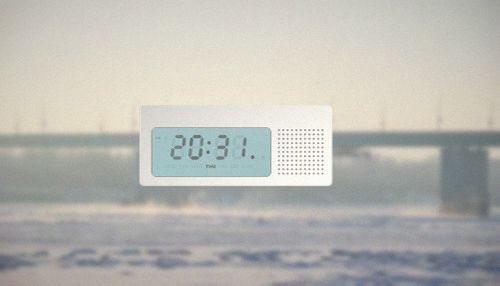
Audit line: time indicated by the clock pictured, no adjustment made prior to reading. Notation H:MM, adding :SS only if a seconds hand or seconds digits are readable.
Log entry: 20:31
